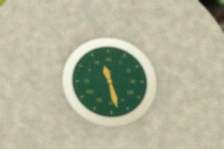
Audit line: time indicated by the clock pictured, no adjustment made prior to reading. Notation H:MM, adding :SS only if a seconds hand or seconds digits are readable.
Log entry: 11:28
